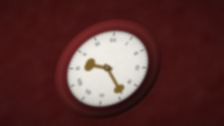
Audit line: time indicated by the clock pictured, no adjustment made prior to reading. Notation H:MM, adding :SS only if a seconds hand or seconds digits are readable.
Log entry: 9:24
